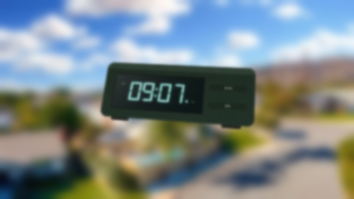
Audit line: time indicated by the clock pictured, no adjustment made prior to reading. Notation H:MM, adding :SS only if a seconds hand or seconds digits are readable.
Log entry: 9:07
